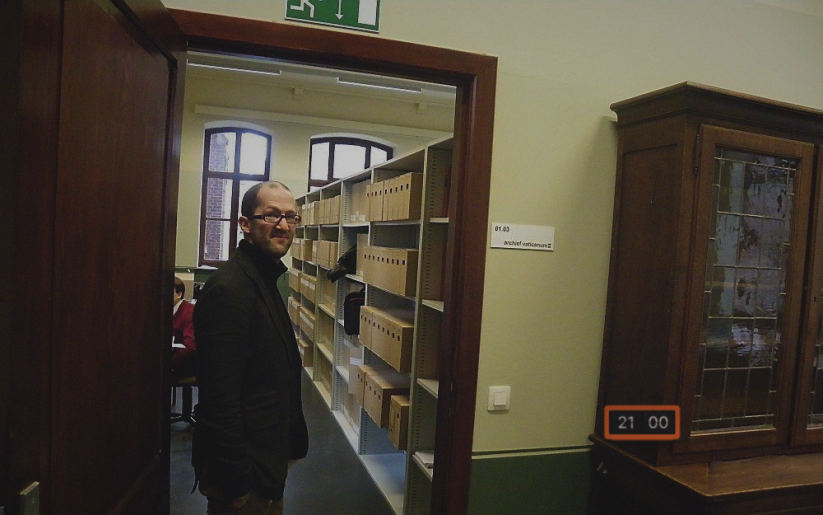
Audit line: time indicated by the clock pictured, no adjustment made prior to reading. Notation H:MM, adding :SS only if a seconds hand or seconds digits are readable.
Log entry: 21:00
